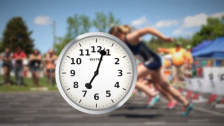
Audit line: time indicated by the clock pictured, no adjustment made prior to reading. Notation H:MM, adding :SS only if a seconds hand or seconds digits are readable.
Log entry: 7:03
